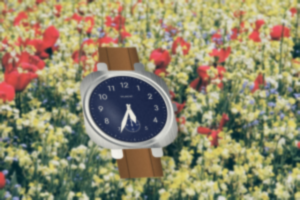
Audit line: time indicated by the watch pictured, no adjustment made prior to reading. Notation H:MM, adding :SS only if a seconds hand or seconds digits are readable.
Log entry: 5:34
